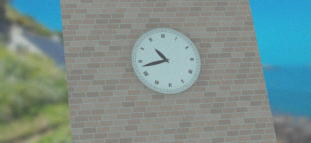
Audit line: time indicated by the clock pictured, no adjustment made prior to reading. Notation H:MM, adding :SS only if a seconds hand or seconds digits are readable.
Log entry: 10:43
